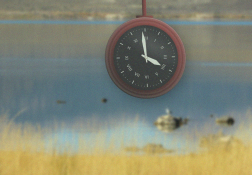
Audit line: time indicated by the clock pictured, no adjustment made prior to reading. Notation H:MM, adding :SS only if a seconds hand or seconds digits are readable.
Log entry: 3:59
